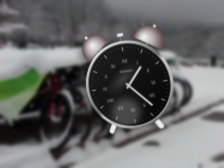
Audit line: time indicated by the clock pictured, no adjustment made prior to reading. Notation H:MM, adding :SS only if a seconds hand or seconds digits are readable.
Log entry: 1:23
